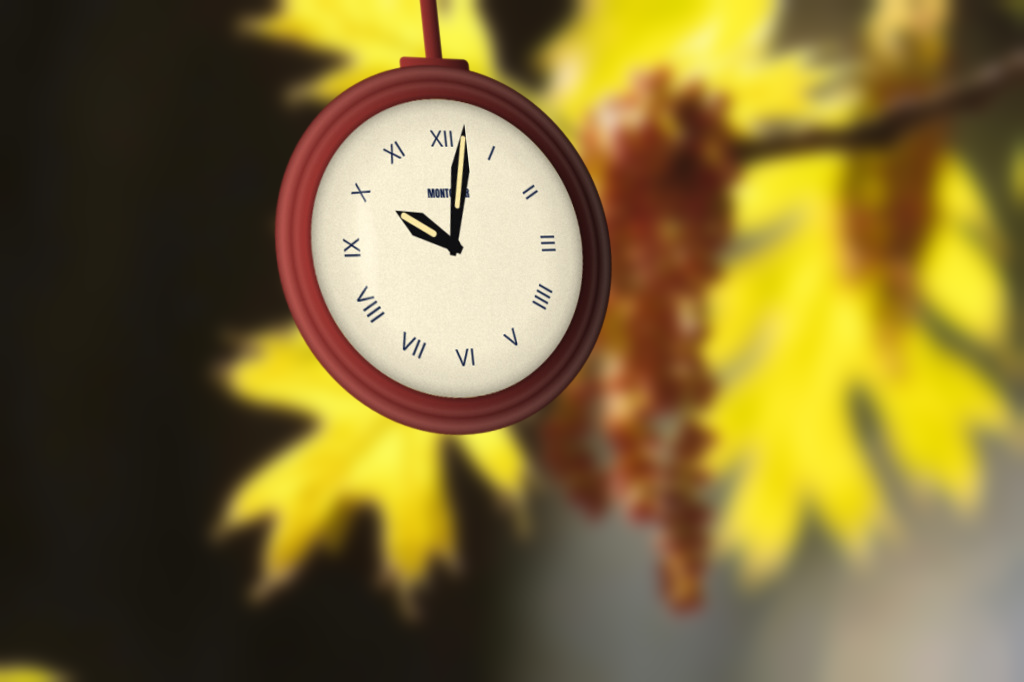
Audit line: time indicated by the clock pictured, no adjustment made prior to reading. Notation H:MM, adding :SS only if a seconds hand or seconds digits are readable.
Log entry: 10:02
